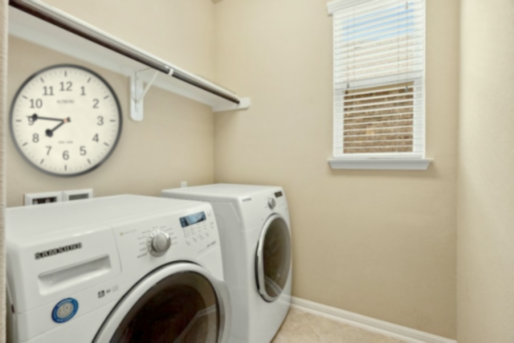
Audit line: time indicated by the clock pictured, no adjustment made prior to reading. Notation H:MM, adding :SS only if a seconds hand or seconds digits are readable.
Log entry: 7:46
